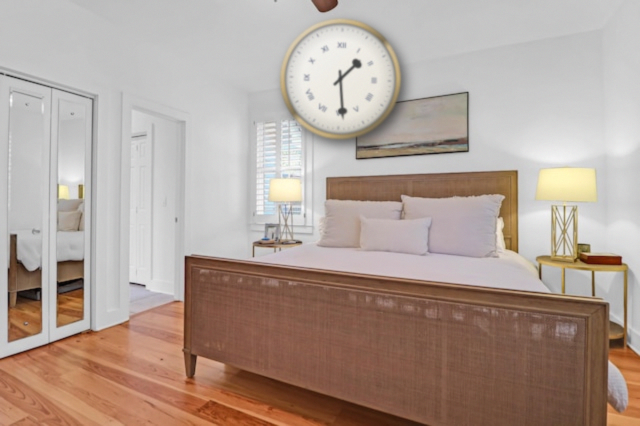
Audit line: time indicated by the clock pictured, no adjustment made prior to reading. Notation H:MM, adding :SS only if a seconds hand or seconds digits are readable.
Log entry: 1:29
